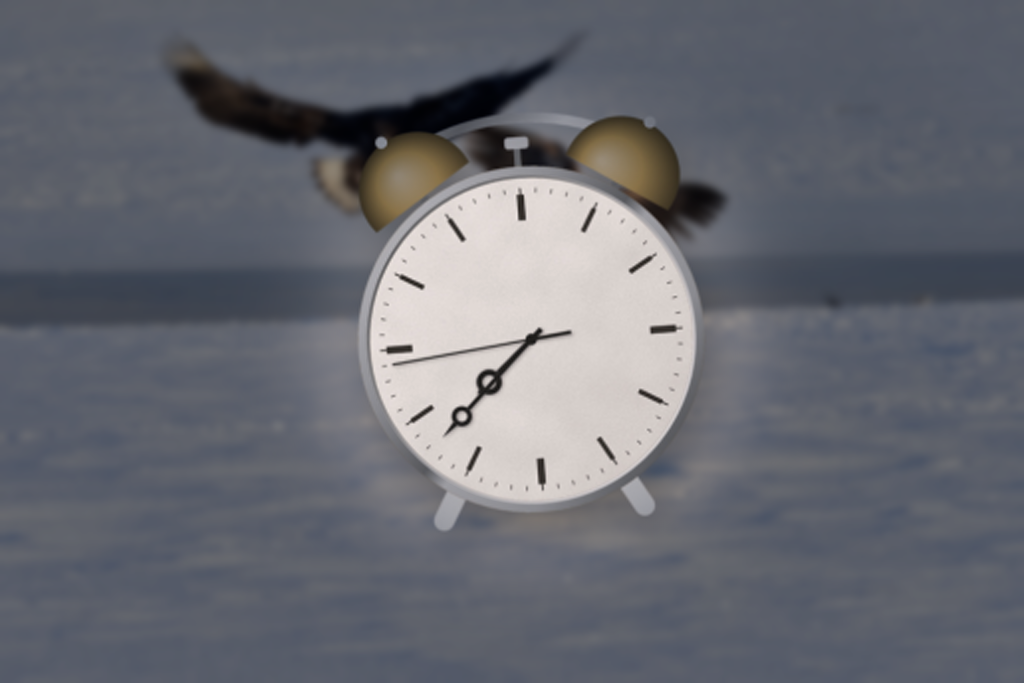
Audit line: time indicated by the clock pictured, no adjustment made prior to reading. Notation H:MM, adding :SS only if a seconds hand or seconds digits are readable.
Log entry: 7:37:44
